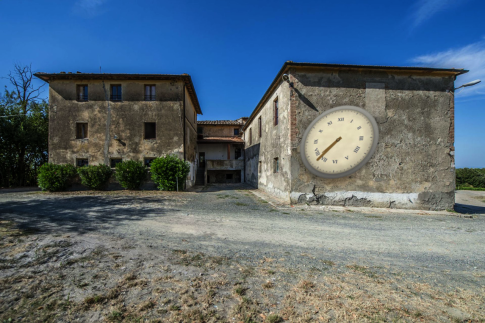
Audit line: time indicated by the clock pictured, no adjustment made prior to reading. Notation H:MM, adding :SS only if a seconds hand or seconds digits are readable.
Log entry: 7:37
